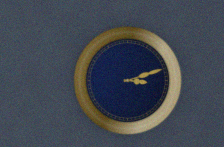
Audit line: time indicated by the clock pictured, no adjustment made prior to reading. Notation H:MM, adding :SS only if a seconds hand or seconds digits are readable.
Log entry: 3:12
